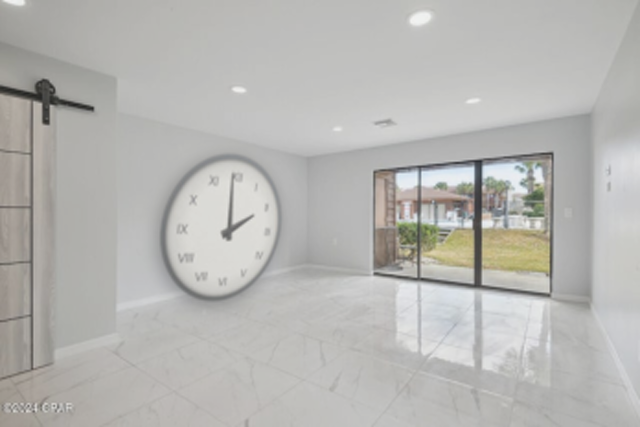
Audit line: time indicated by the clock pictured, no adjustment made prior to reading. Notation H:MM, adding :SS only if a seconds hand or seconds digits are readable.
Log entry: 1:59
